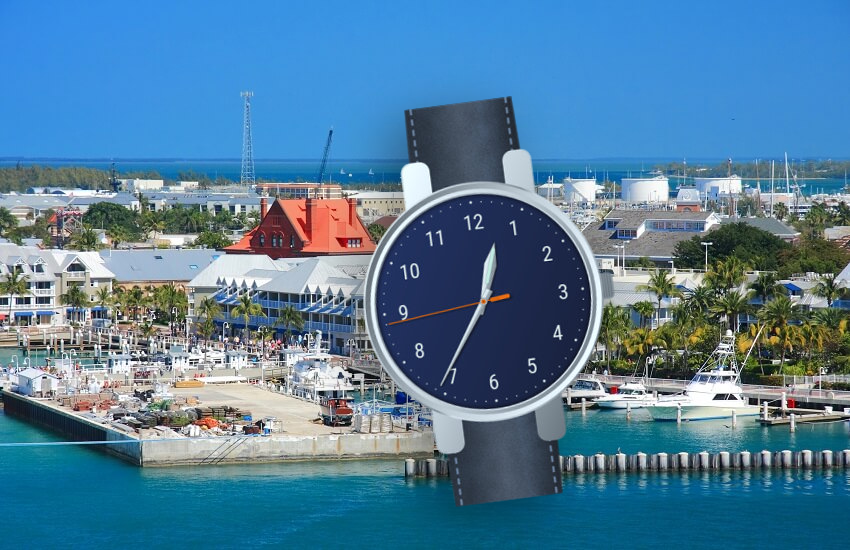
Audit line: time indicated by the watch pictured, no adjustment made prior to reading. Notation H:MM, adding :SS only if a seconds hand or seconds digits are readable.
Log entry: 12:35:44
